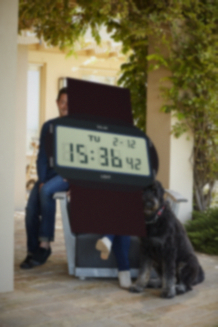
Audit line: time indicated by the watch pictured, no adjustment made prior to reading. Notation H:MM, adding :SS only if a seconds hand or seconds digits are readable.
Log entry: 15:36:42
